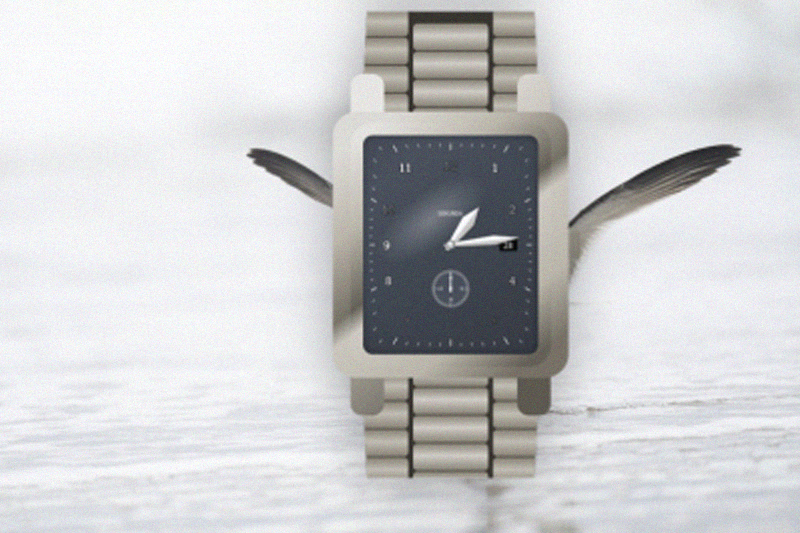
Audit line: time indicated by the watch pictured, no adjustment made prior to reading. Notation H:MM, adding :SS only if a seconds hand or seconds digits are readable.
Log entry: 1:14
